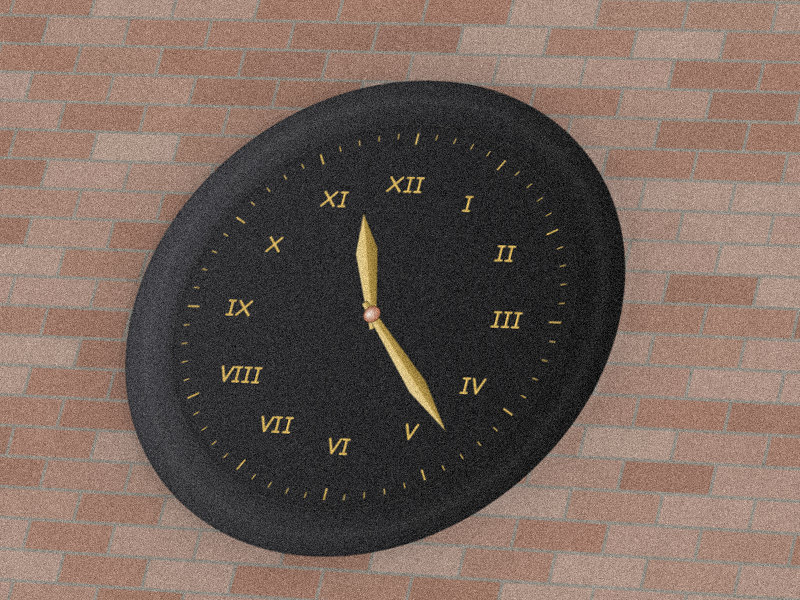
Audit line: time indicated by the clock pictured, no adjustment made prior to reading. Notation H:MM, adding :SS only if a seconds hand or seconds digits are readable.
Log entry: 11:23
